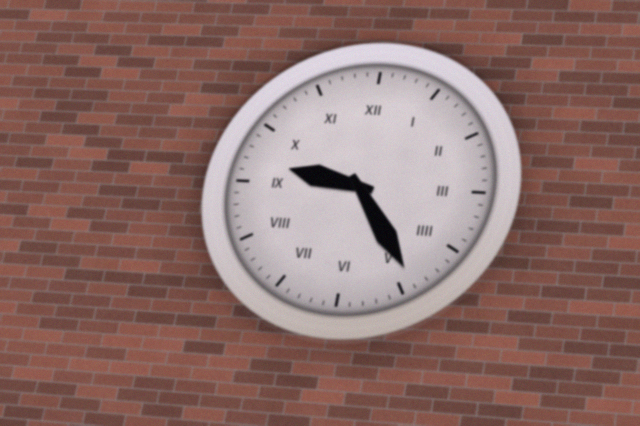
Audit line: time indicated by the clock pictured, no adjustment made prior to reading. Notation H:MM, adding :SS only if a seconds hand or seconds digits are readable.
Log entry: 9:24
